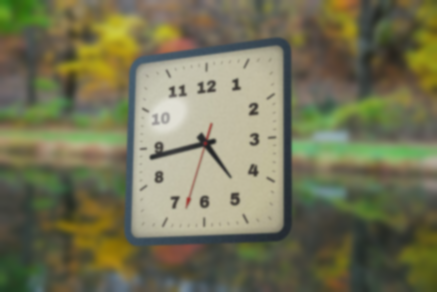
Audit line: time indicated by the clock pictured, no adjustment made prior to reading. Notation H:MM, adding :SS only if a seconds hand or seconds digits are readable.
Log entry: 4:43:33
